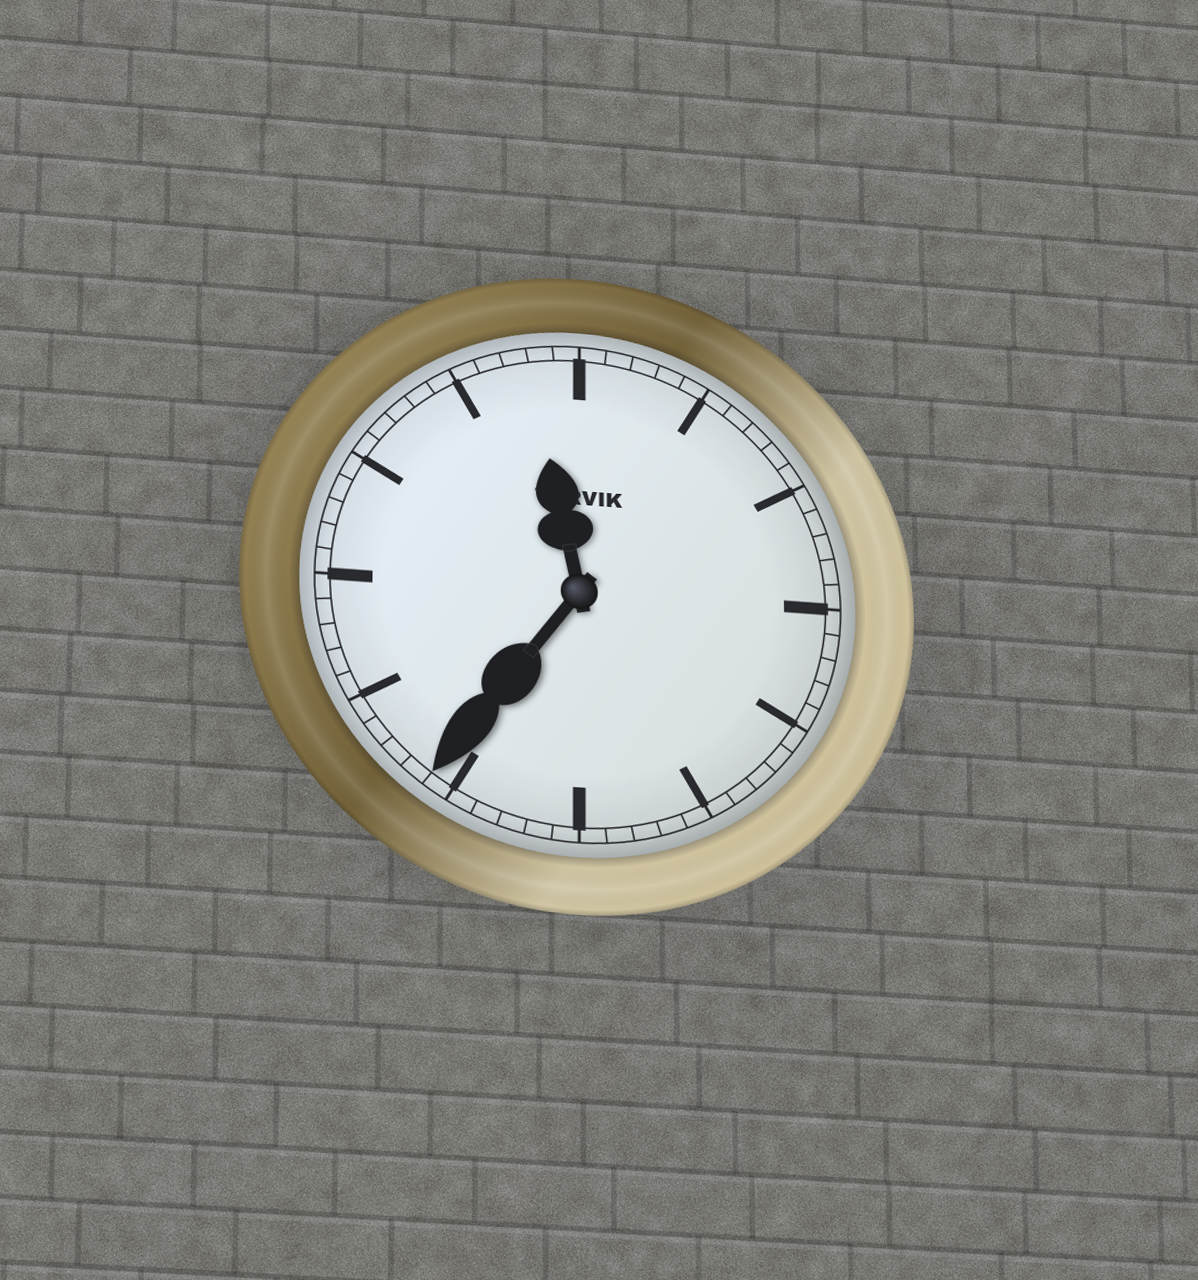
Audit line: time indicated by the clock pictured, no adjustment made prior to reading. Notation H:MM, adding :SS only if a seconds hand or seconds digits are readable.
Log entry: 11:36
